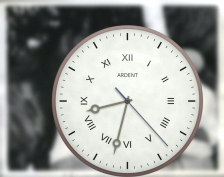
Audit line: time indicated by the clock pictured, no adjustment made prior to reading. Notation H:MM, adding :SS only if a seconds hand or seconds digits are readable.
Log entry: 8:32:23
